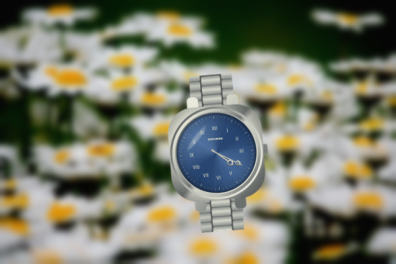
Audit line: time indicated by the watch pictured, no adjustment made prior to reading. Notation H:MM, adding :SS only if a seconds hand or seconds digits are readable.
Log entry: 4:20
